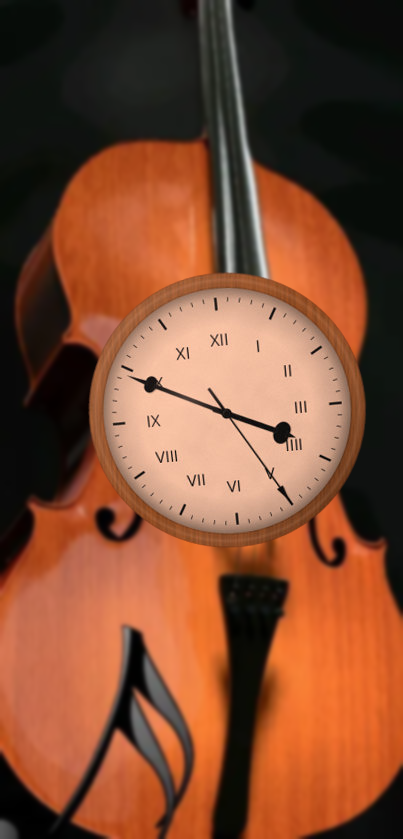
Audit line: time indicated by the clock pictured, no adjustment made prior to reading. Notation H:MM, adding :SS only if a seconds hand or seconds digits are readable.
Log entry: 3:49:25
